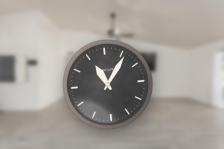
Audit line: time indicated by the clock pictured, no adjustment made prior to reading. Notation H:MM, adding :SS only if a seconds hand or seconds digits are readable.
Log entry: 11:06
